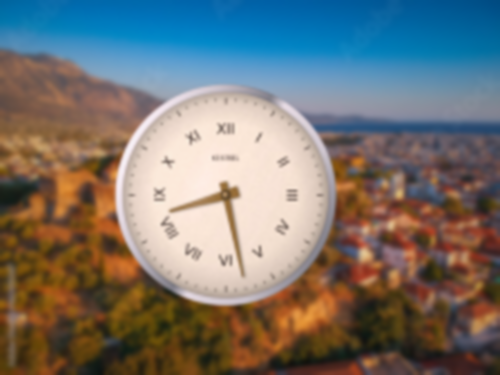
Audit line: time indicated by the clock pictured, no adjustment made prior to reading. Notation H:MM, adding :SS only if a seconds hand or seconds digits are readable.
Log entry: 8:28
